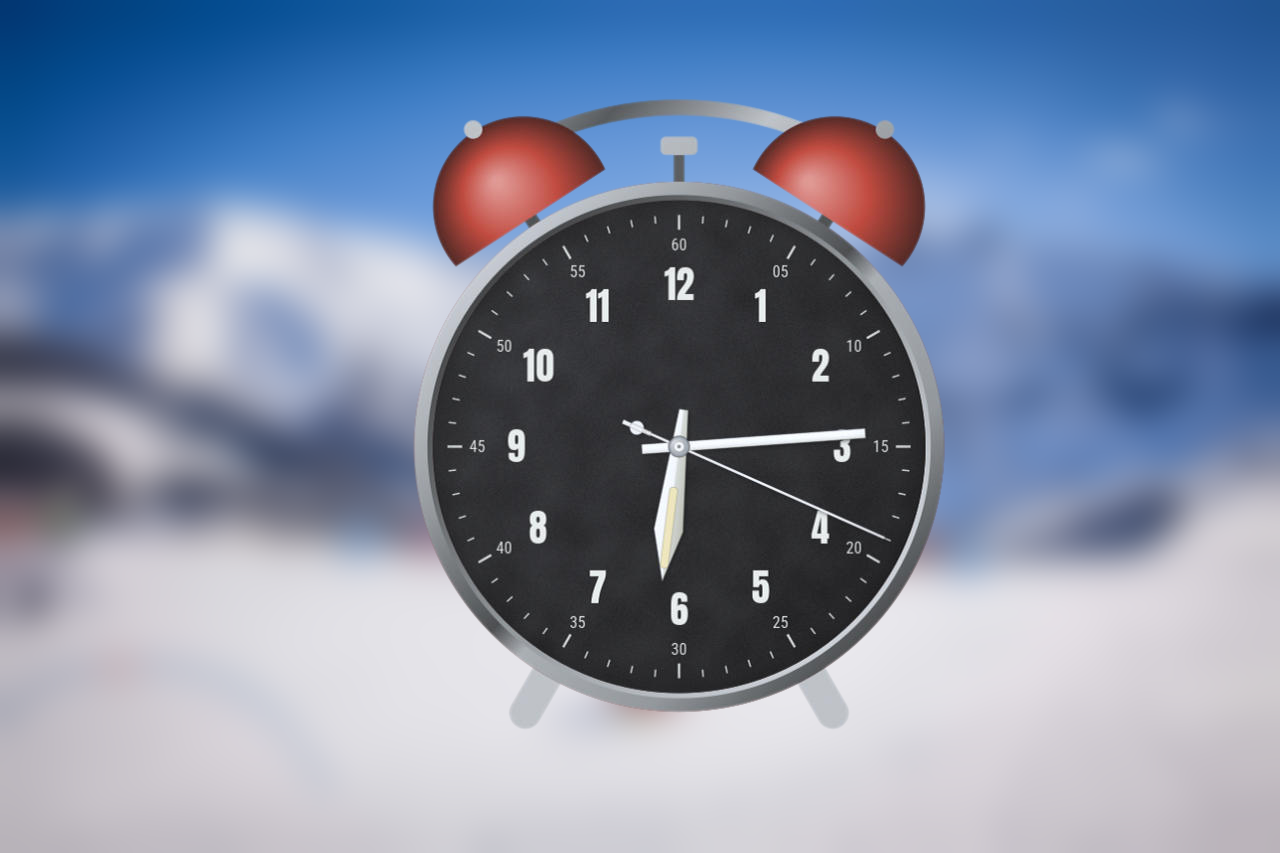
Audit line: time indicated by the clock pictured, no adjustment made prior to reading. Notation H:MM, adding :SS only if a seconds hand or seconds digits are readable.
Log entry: 6:14:19
